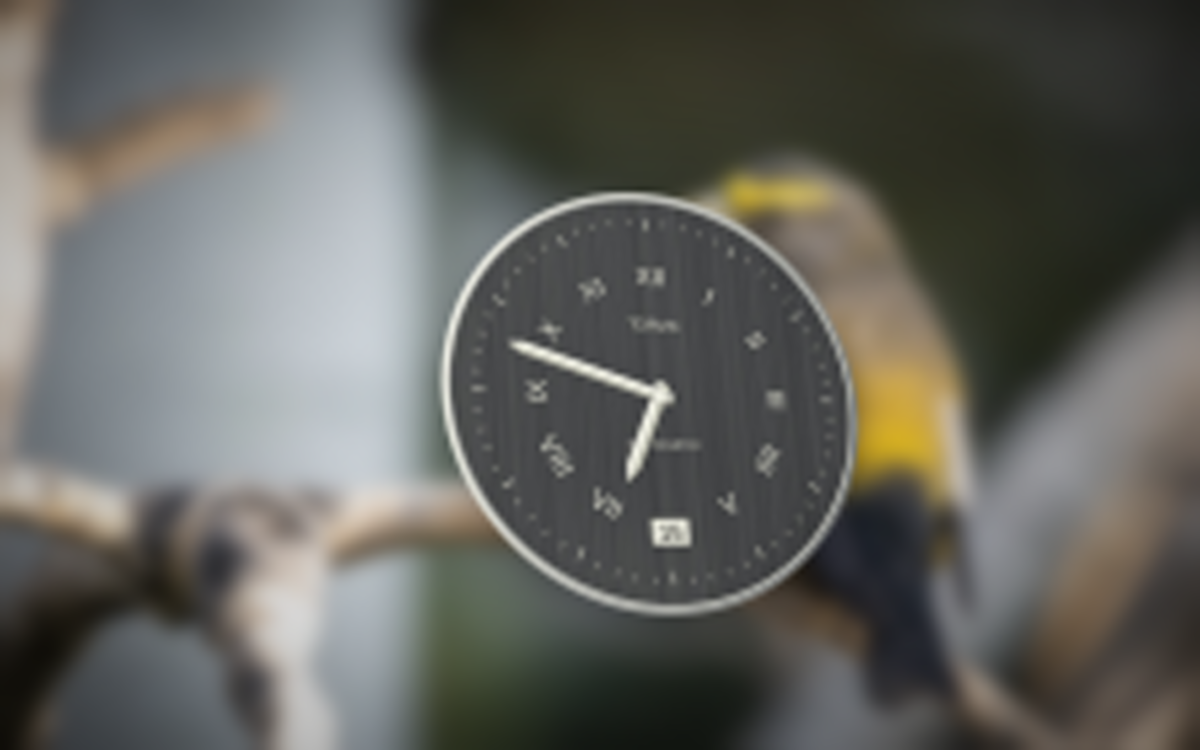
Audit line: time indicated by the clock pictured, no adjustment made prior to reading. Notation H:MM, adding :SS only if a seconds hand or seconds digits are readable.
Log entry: 6:48
